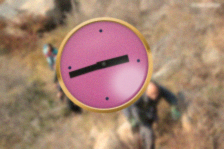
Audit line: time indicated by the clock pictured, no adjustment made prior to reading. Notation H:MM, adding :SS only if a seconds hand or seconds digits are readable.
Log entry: 2:43
